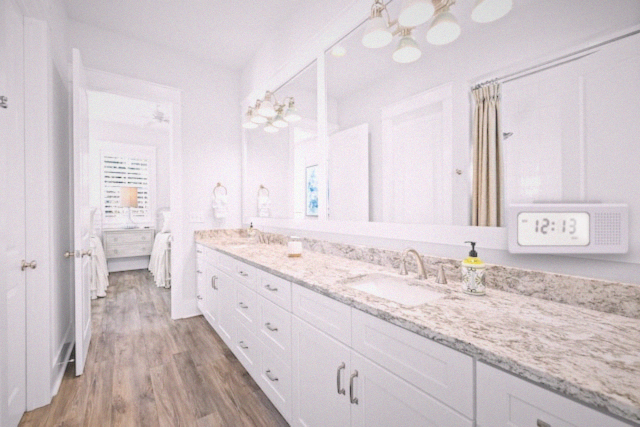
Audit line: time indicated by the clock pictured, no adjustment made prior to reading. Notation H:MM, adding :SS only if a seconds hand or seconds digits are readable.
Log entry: 12:13
